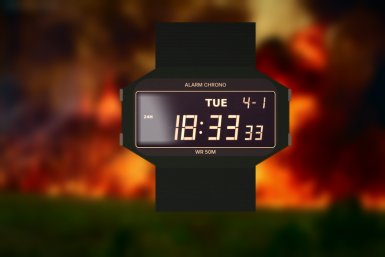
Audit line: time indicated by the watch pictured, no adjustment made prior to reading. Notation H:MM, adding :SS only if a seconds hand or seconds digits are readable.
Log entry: 18:33:33
